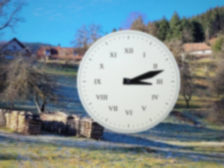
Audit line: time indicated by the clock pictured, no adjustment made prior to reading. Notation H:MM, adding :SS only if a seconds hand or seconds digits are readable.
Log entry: 3:12
